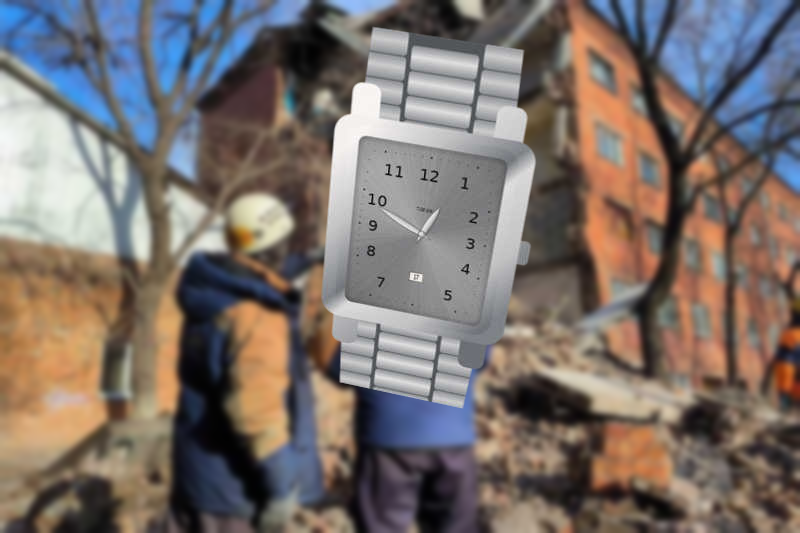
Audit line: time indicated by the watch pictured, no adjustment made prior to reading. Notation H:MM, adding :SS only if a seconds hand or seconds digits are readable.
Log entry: 12:49
